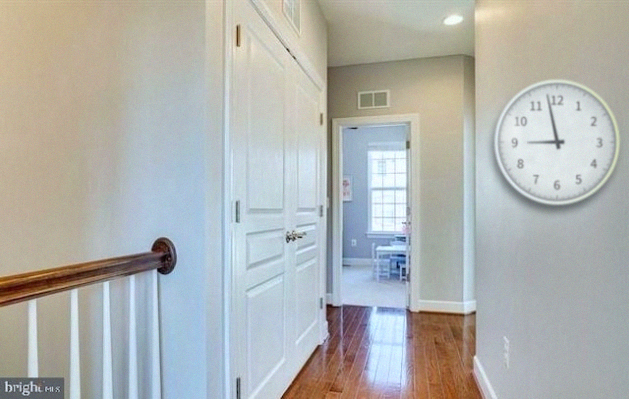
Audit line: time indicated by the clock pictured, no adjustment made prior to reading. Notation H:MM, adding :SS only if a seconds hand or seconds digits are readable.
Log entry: 8:58
